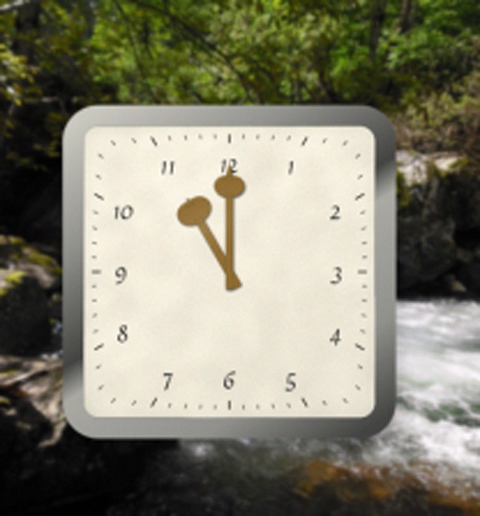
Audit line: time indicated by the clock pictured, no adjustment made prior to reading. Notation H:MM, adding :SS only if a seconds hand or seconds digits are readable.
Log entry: 11:00
